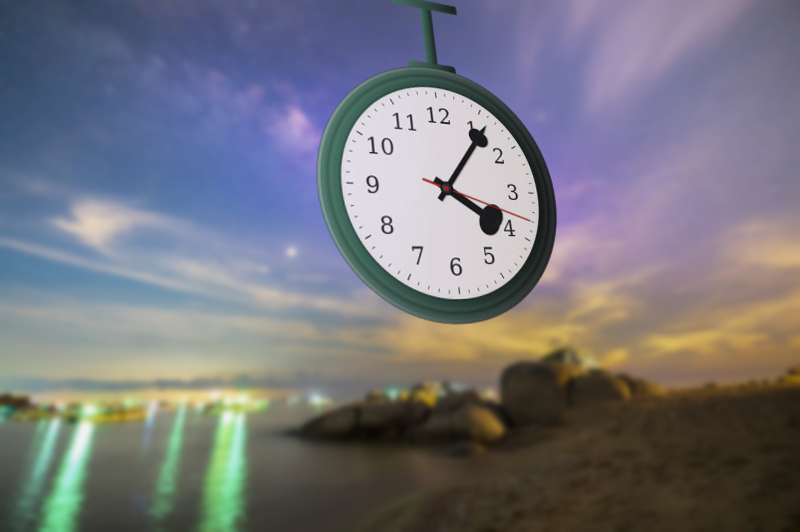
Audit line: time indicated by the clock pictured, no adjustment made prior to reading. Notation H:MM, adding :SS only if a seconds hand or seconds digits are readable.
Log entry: 4:06:18
